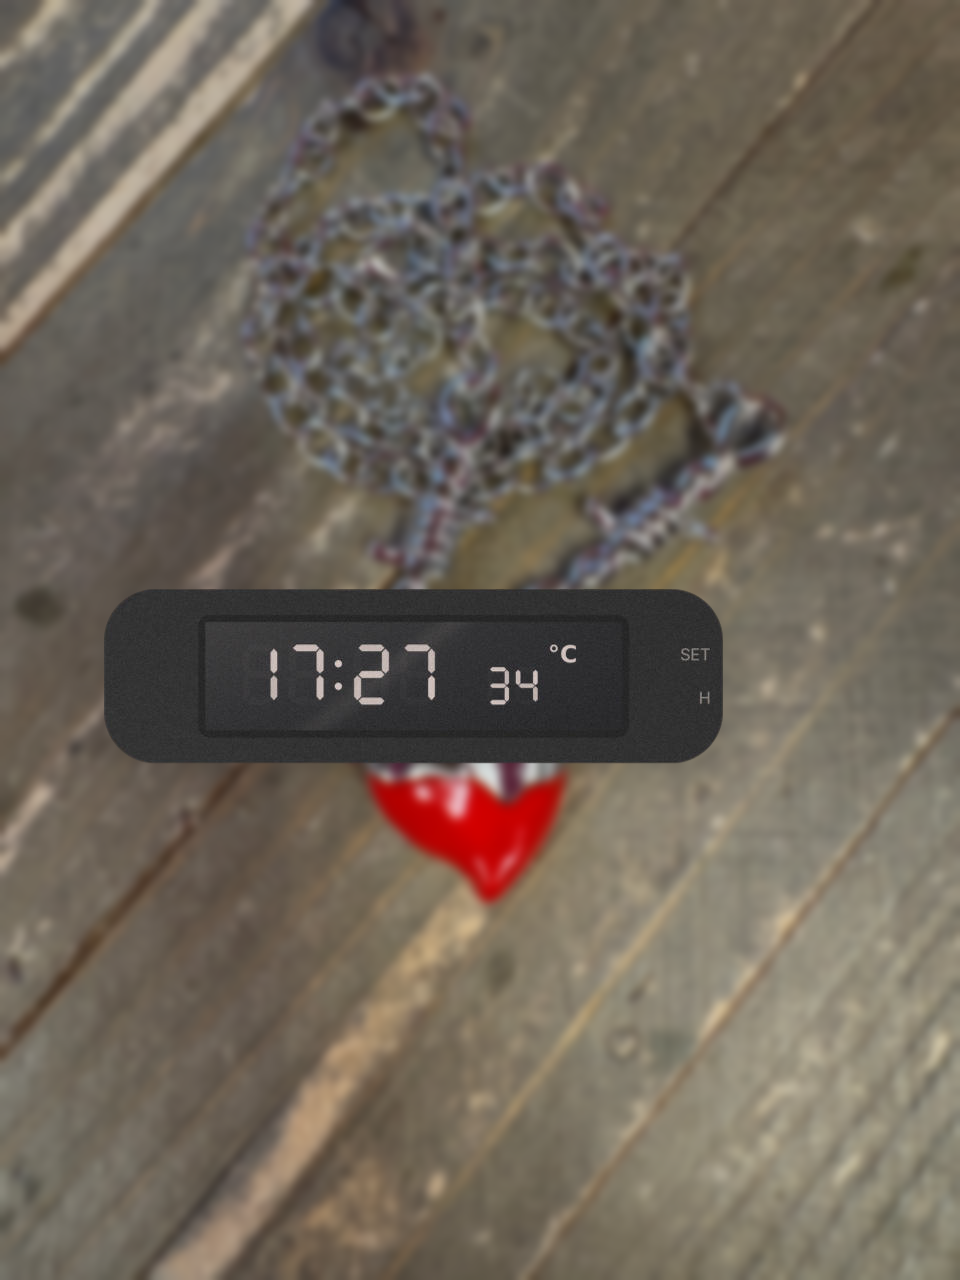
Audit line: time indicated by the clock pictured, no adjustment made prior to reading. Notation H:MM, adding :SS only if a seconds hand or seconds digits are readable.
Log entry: 17:27
